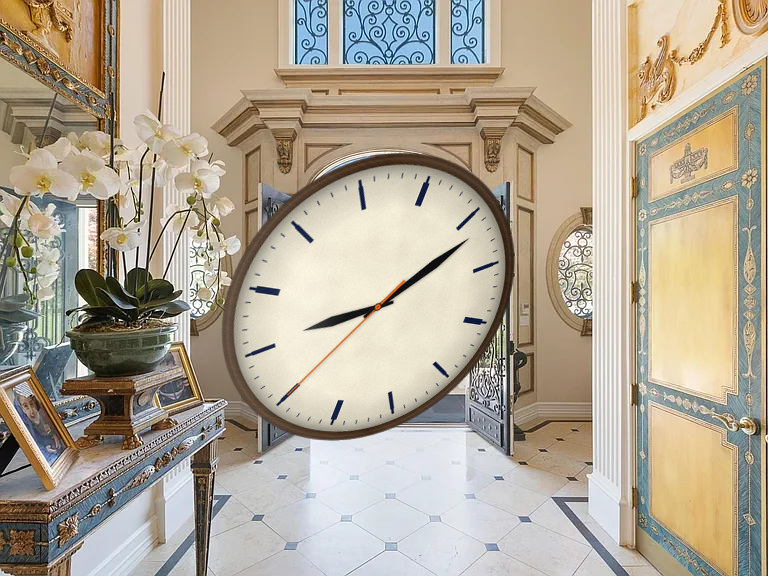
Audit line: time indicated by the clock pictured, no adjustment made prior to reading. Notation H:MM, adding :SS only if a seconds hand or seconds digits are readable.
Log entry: 8:06:35
